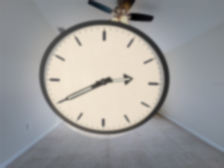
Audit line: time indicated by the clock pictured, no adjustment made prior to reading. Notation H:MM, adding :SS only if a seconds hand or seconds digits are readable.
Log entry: 2:40
